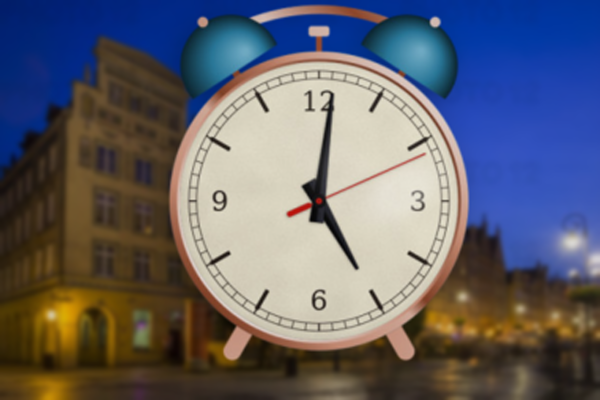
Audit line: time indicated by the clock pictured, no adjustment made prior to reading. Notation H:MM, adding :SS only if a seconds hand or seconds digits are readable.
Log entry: 5:01:11
